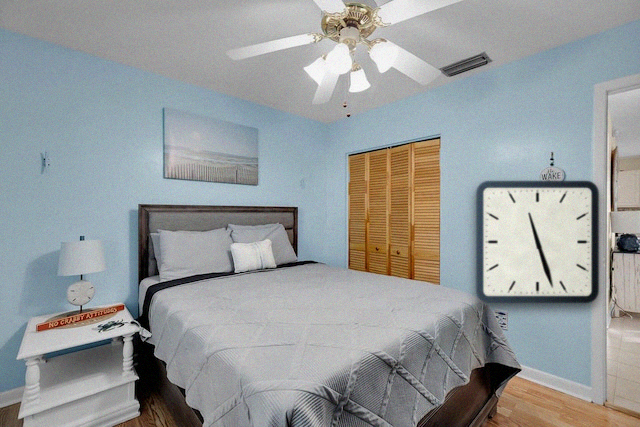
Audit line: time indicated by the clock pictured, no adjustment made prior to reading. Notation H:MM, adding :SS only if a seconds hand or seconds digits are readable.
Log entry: 11:27
